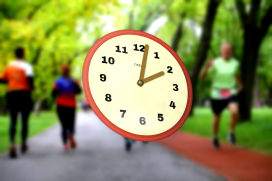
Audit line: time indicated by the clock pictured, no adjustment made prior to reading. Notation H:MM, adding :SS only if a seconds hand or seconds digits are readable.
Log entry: 2:02
